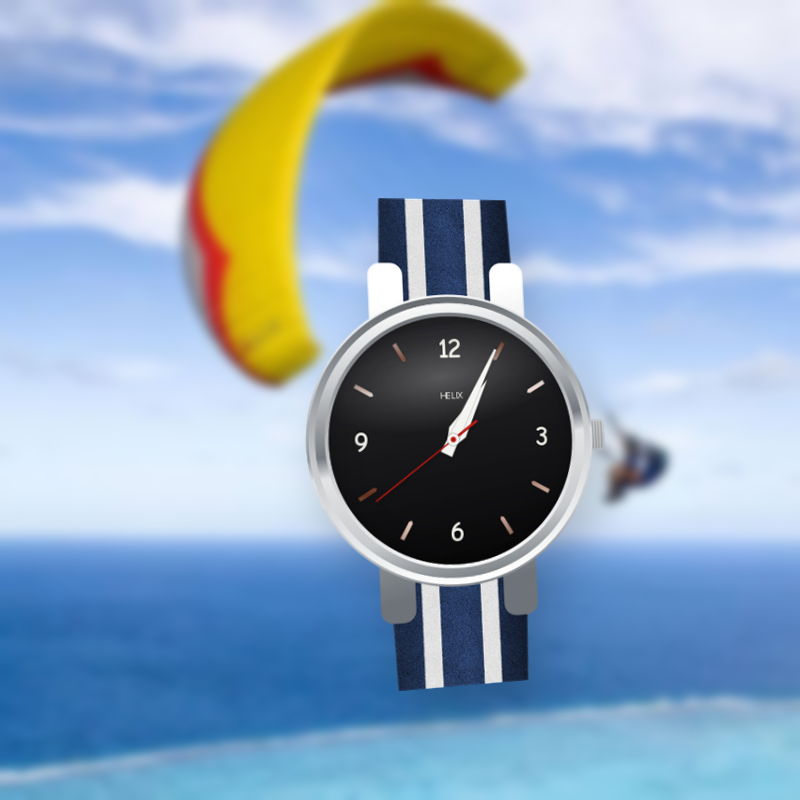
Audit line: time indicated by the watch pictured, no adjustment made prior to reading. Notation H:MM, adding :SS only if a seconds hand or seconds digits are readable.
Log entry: 1:04:39
